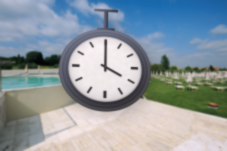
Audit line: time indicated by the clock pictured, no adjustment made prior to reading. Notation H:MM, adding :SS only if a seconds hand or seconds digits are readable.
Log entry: 4:00
